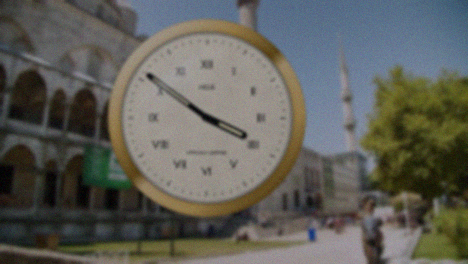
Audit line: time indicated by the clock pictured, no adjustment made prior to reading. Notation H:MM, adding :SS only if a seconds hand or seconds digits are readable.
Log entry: 3:51
